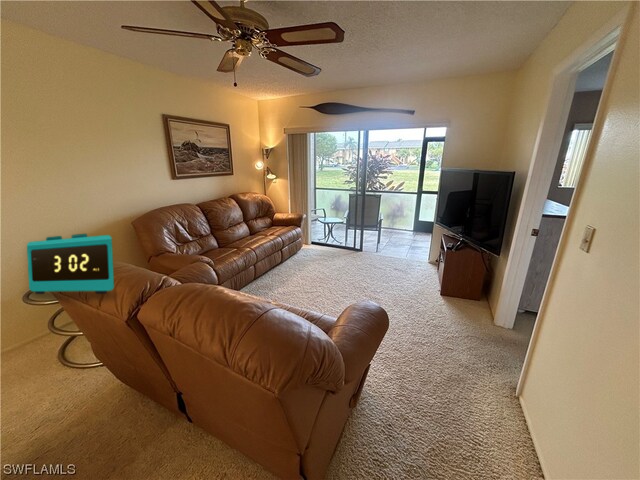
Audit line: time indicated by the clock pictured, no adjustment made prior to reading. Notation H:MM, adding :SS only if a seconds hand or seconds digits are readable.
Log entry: 3:02
